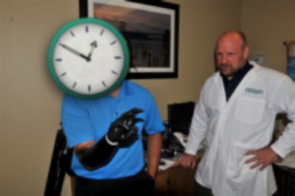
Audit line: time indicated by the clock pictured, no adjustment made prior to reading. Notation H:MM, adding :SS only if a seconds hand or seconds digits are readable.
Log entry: 12:50
